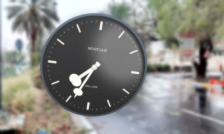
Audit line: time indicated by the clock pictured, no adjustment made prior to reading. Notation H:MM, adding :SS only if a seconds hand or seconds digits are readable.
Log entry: 7:34
